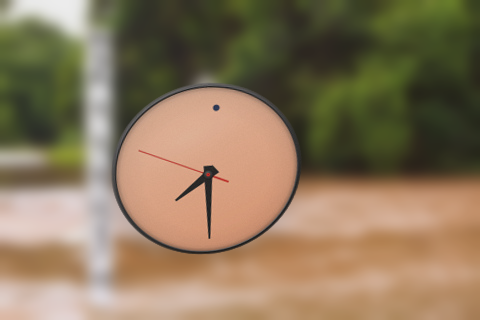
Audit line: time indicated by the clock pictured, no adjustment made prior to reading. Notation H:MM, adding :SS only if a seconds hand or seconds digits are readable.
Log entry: 7:28:48
